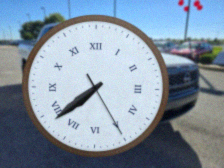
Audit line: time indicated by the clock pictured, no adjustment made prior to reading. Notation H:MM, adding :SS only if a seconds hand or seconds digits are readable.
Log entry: 7:38:25
